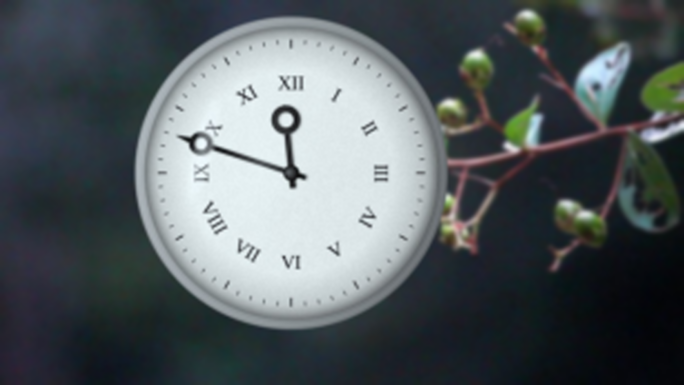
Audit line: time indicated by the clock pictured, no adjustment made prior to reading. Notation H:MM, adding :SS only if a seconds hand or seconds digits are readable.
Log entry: 11:48
